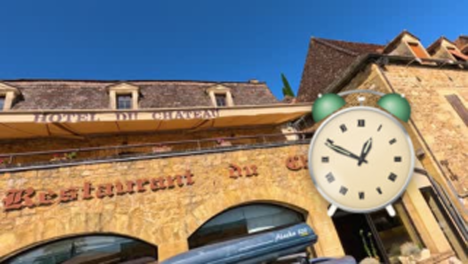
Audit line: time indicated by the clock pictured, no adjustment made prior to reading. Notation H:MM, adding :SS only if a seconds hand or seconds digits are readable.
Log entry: 12:49
